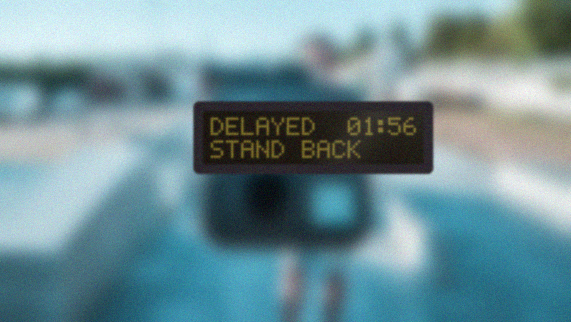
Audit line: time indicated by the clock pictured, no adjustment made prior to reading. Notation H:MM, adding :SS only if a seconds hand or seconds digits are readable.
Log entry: 1:56
